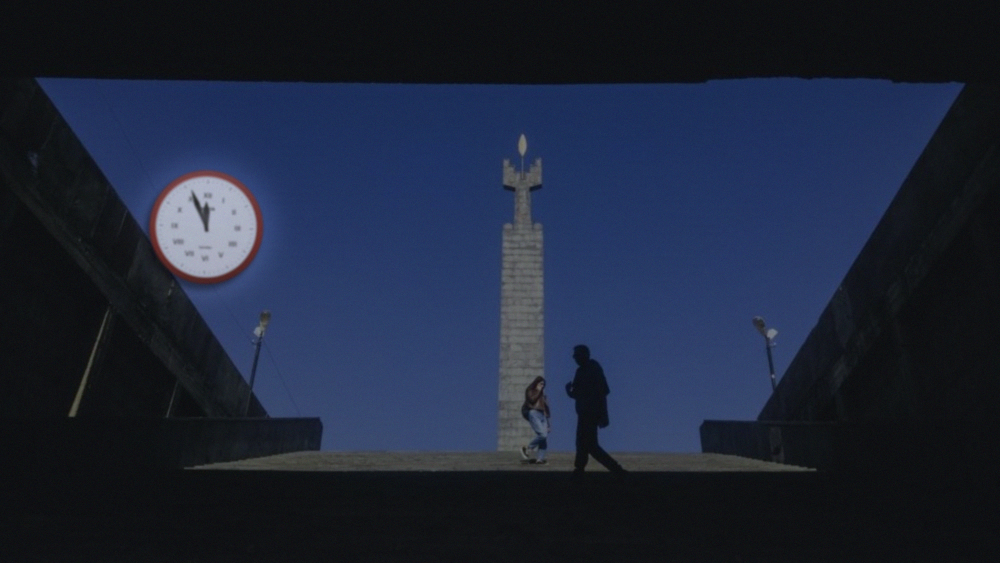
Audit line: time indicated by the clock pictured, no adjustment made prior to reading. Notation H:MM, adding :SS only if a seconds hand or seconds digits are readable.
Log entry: 11:56
